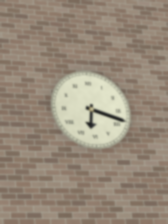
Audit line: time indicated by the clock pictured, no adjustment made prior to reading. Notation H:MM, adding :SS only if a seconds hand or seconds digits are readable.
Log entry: 6:18
